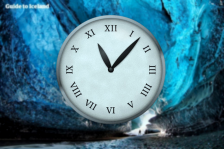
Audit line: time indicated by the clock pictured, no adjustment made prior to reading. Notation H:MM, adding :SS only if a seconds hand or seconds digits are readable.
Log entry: 11:07
